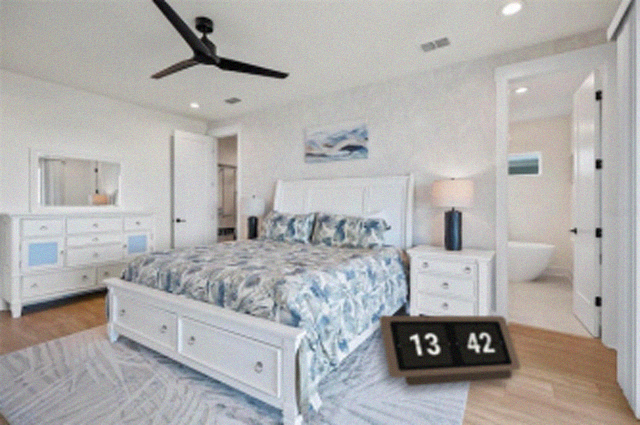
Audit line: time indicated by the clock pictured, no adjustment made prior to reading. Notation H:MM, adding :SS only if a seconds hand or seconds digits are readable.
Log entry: 13:42
